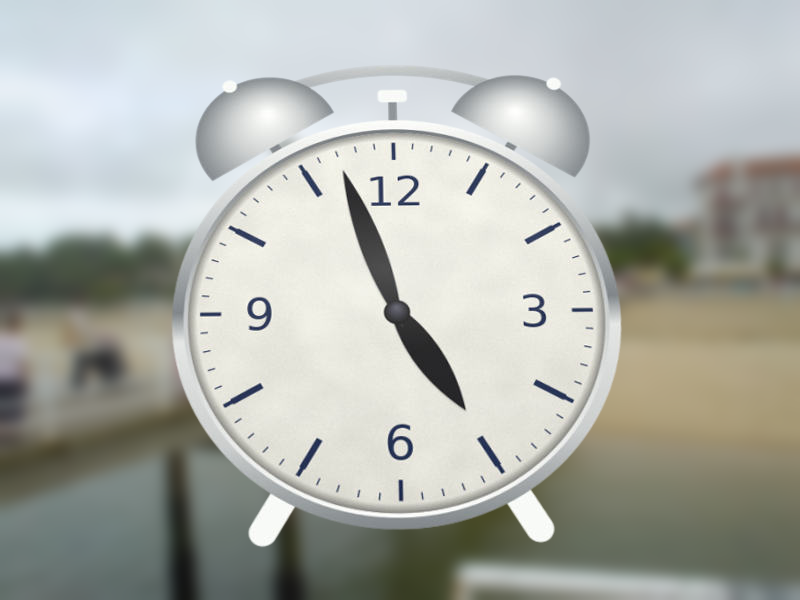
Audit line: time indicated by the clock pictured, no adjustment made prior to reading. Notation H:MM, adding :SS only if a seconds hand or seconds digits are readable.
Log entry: 4:57
